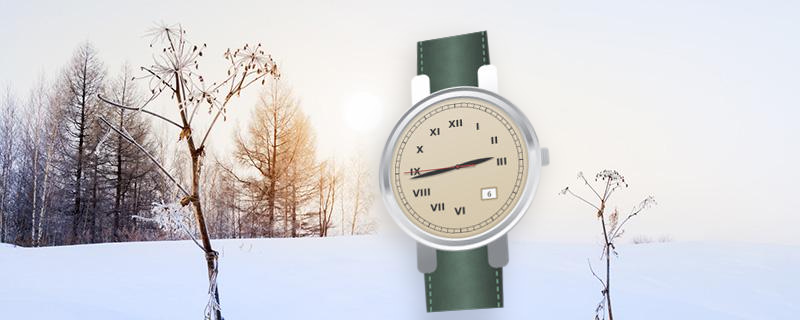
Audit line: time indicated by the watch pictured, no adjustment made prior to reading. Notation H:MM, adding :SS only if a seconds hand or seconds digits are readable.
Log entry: 2:43:45
